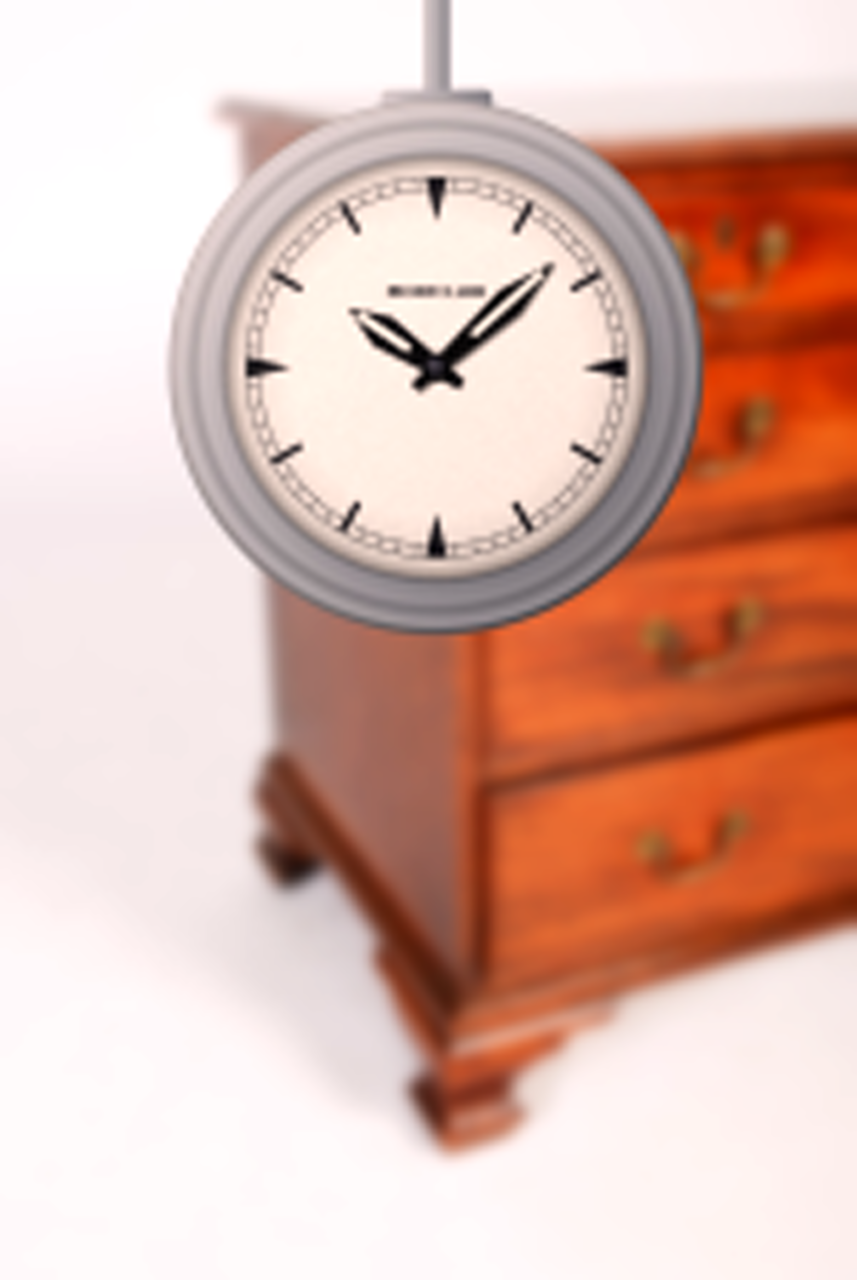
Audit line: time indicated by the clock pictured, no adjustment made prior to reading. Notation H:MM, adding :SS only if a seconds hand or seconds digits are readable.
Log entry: 10:08
